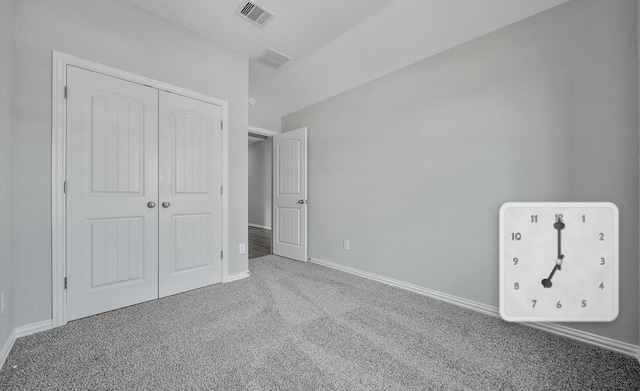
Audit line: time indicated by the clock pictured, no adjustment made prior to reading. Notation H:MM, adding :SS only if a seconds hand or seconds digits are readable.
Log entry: 7:00
